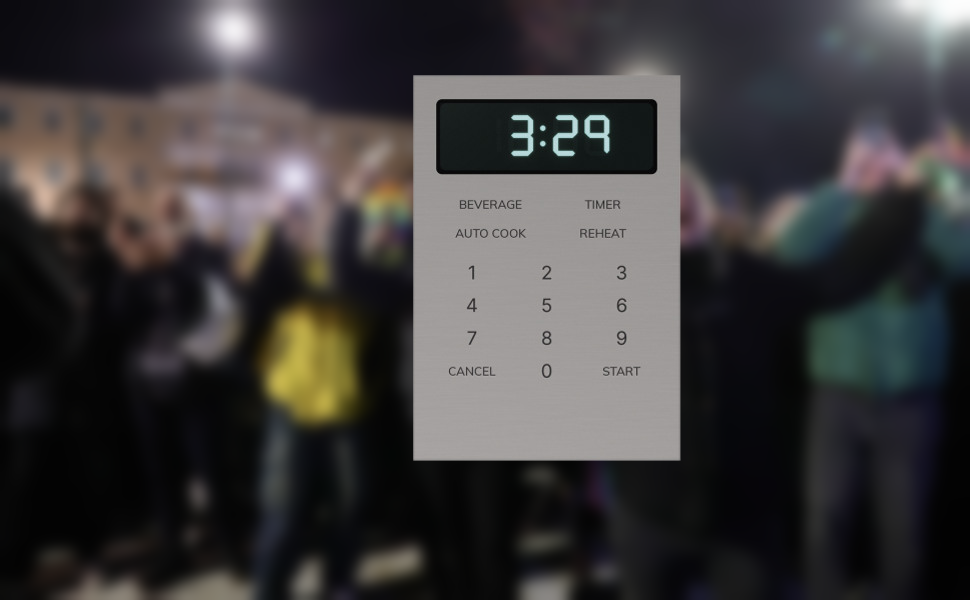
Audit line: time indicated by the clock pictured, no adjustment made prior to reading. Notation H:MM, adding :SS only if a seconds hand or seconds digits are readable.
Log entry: 3:29
